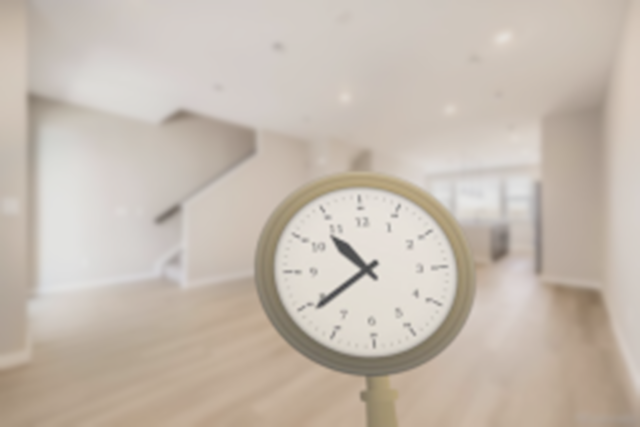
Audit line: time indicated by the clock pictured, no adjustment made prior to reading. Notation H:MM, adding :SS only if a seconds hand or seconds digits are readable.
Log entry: 10:39
